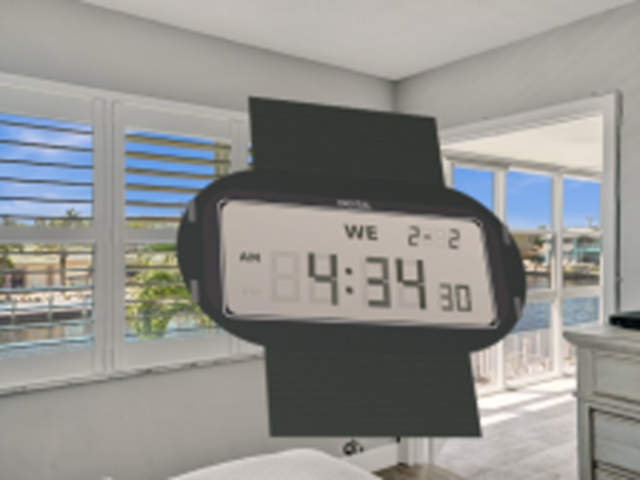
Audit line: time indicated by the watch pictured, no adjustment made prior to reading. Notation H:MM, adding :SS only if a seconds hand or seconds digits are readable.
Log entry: 4:34:30
